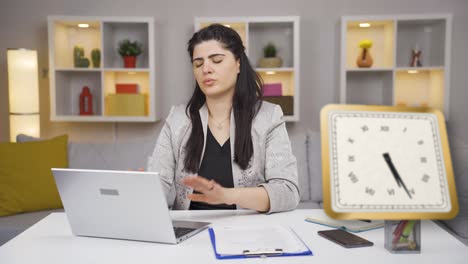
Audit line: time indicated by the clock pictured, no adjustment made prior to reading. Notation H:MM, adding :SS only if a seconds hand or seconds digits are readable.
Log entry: 5:26
